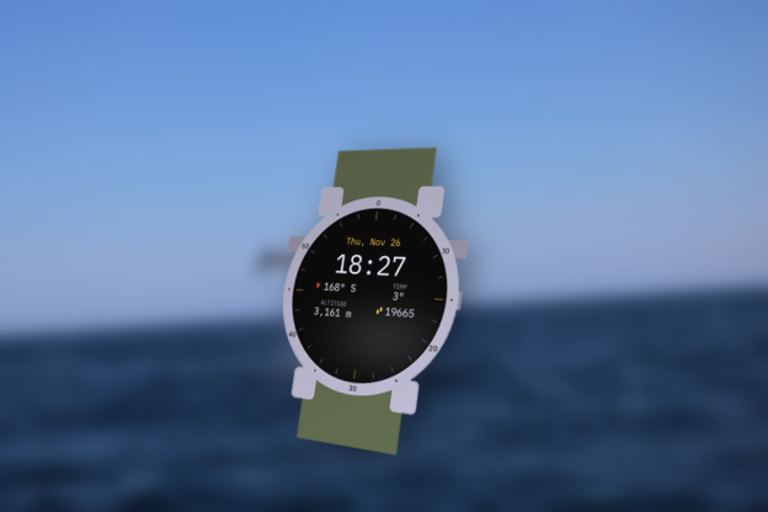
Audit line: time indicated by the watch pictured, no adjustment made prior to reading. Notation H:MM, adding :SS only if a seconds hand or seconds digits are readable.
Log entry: 18:27
